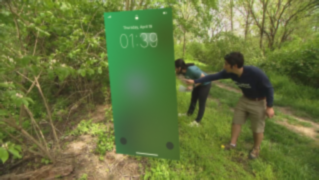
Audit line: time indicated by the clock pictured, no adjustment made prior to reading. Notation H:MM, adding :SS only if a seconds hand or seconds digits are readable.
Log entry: 1:39
